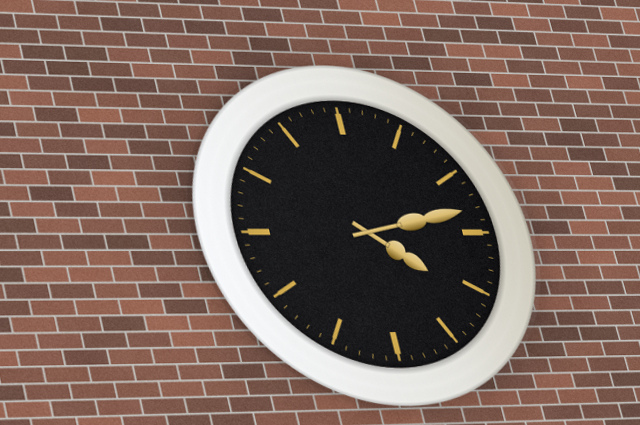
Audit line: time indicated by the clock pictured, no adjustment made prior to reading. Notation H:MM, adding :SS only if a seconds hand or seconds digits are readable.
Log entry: 4:13
